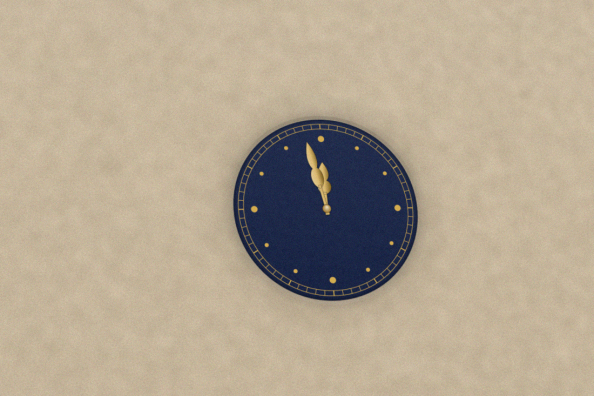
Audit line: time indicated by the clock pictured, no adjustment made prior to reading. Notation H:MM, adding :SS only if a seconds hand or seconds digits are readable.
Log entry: 11:58
